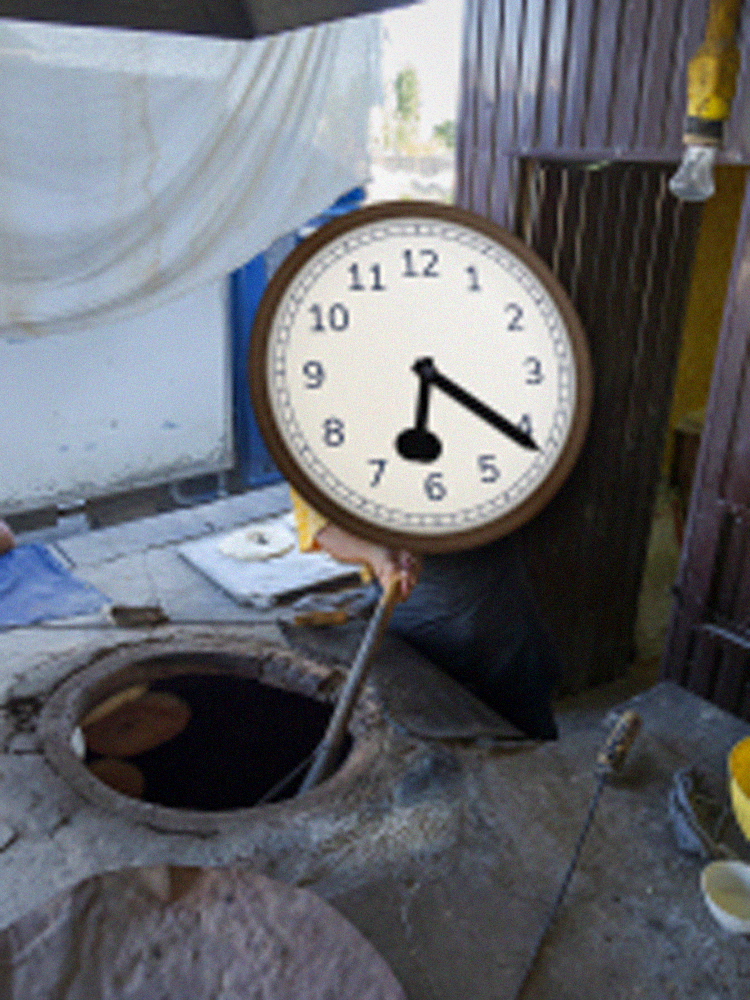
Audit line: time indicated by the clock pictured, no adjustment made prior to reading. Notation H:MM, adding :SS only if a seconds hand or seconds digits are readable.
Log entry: 6:21
